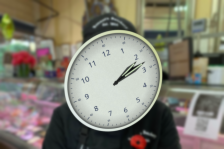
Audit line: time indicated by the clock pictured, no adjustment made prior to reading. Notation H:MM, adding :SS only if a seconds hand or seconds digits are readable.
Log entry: 2:13
